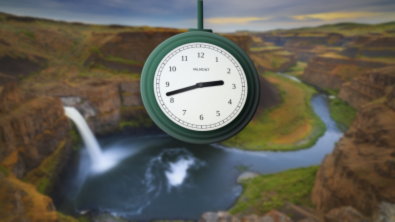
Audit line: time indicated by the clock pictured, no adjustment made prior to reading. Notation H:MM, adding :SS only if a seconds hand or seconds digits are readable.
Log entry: 2:42
